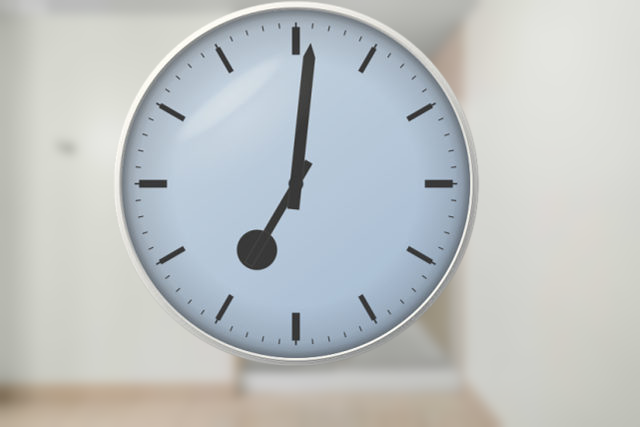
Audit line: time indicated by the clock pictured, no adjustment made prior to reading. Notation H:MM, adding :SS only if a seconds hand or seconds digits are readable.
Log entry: 7:01
